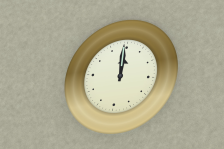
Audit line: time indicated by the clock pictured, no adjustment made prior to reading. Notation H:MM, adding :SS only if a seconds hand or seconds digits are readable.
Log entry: 11:59
